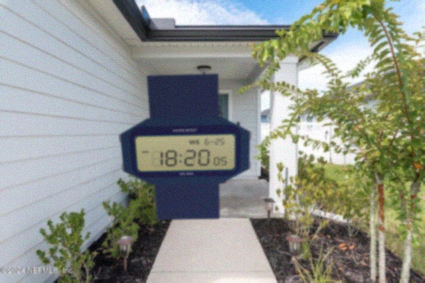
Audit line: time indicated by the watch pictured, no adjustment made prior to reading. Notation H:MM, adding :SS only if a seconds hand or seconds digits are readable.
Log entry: 18:20
